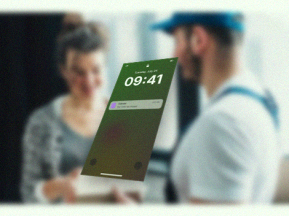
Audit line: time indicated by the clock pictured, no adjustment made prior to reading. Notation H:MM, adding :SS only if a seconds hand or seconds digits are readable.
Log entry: 9:41
